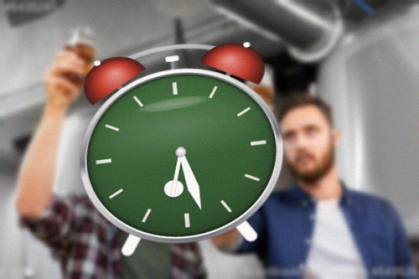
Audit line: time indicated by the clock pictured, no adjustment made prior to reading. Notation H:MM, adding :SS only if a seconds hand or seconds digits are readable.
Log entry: 6:28
